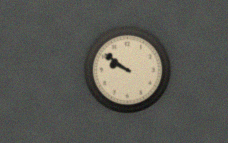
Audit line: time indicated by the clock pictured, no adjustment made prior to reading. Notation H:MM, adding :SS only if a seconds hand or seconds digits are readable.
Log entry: 9:51
